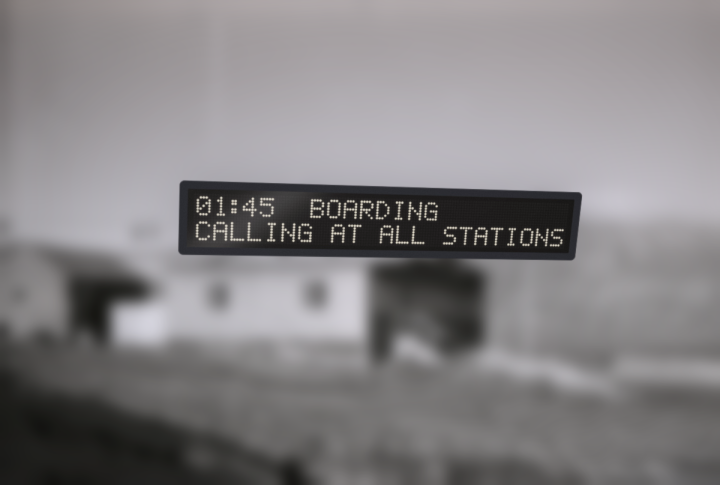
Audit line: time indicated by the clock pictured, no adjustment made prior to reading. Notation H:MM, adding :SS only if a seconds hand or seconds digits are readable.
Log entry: 1:45
